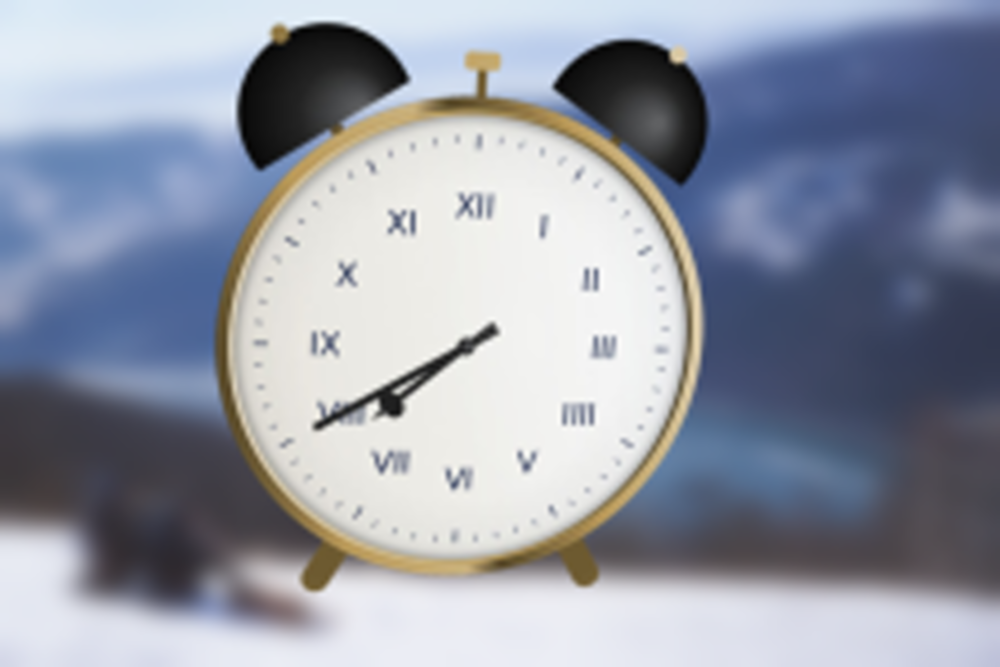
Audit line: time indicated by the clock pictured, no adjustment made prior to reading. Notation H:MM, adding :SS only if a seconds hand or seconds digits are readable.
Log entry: 7:40
